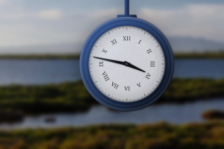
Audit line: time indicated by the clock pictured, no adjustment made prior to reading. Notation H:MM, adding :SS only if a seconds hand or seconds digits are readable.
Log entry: 3:47
